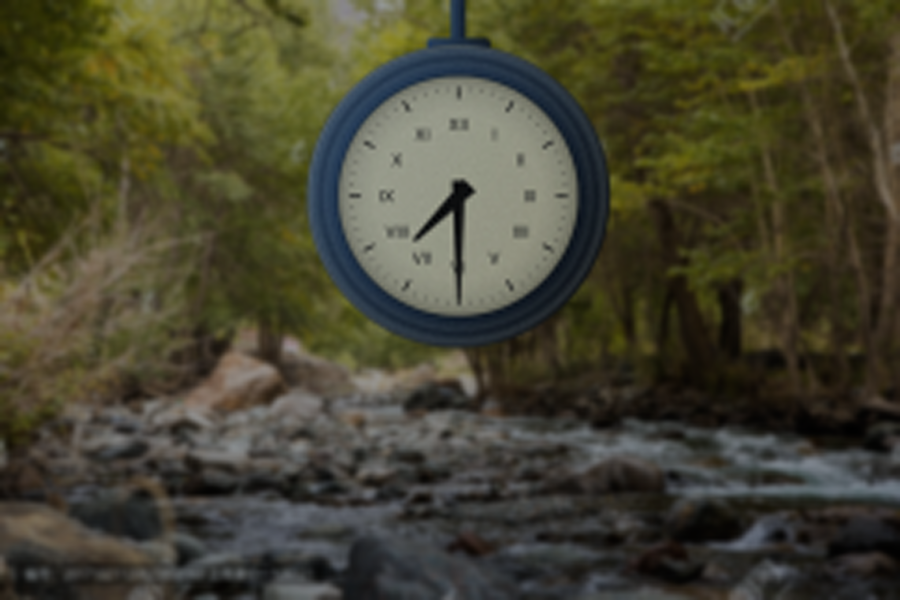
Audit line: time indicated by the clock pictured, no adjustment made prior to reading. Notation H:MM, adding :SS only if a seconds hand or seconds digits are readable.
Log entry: 7:30
